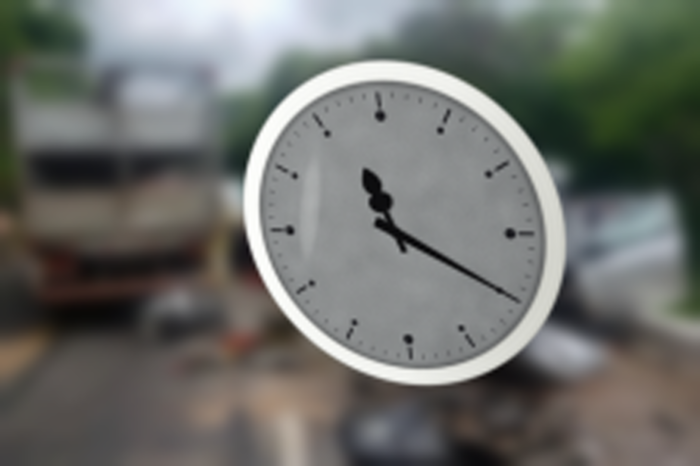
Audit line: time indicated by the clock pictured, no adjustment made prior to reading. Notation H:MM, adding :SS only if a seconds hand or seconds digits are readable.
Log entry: 11:20
